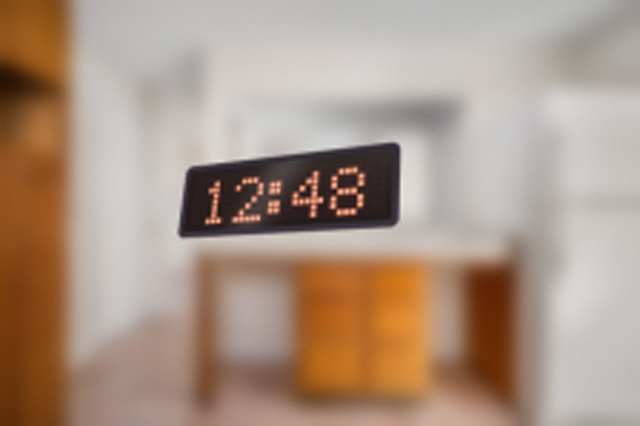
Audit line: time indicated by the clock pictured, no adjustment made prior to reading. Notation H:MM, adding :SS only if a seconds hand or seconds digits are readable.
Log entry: 12:48
